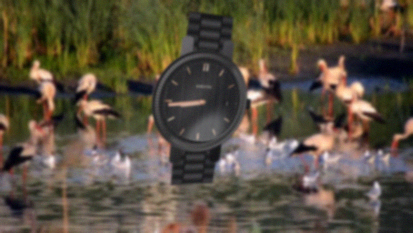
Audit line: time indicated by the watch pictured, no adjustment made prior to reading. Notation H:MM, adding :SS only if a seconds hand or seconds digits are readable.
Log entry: 8:44
